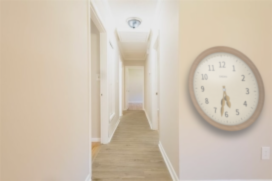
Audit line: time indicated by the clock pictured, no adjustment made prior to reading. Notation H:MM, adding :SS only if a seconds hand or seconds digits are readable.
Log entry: 5:32
